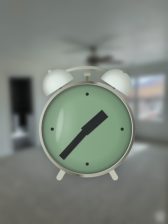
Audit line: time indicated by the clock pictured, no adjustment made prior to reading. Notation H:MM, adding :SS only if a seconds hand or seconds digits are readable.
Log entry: 1:37
